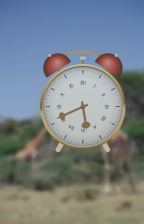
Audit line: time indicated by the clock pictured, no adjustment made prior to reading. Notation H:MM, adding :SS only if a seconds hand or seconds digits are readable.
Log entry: 5:41
